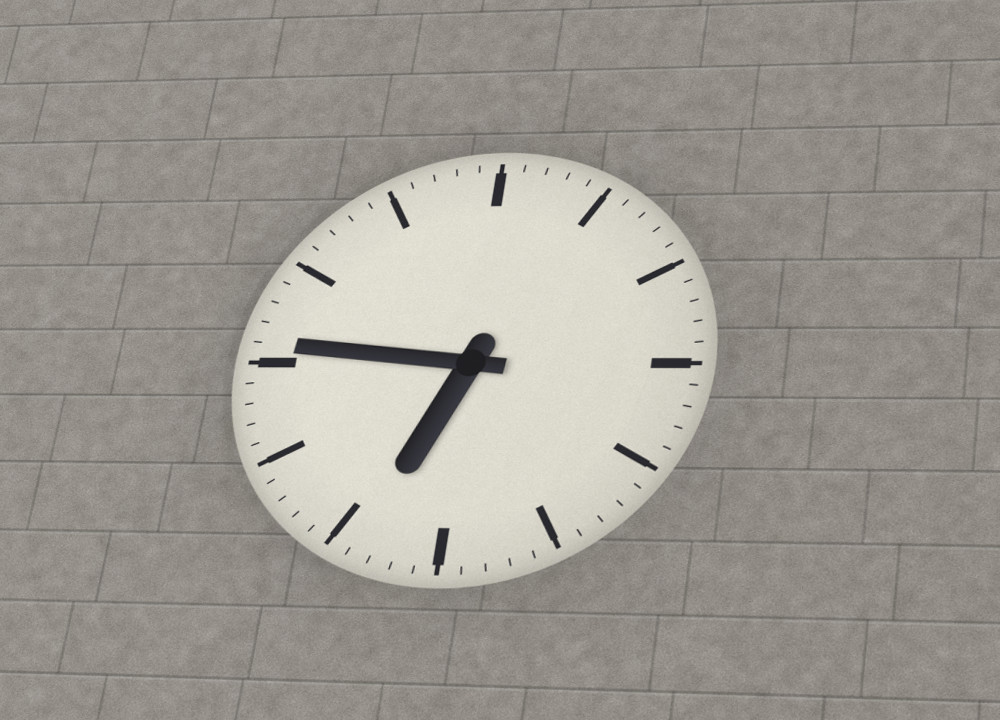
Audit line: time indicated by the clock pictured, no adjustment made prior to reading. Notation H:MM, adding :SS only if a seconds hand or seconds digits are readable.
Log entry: 6:46
